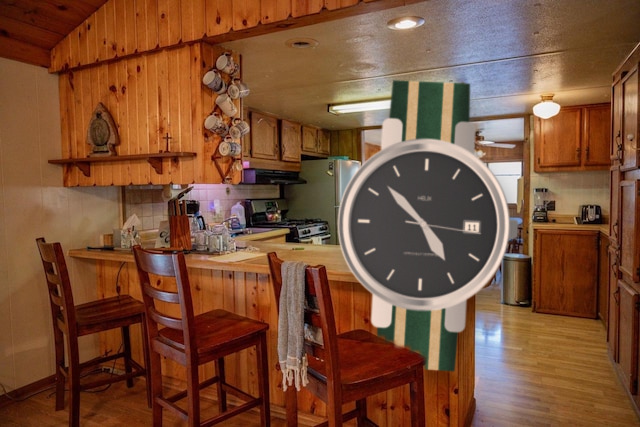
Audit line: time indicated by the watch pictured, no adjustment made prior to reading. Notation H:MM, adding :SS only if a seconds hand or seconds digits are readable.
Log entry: 4:52:16
